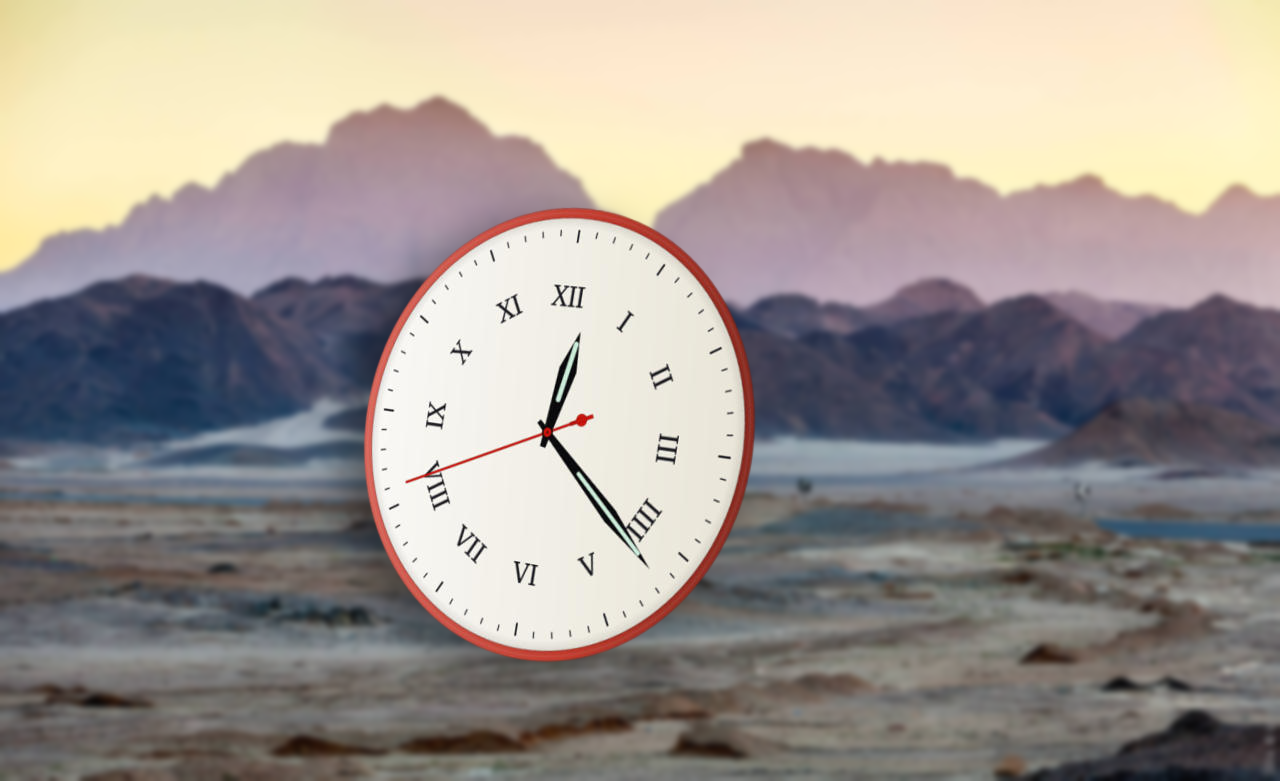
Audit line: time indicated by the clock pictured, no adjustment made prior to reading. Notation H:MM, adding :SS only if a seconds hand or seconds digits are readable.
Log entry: 12:21:41
